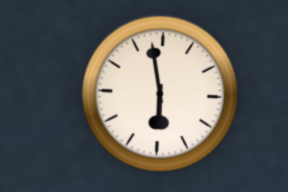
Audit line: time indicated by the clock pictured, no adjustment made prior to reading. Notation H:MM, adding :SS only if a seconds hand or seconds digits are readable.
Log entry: 5:58
